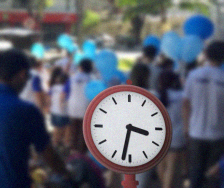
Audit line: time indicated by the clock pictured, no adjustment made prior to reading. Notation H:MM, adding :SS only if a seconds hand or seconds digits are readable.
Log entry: 3:32
